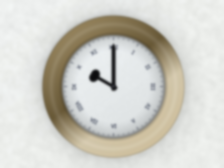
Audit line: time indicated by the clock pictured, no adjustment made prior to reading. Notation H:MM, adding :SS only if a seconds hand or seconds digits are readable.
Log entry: 10:00
